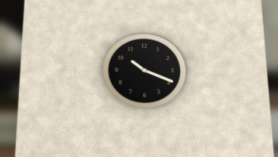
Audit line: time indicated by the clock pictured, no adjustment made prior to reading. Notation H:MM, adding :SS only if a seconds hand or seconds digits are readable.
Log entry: 10:19
